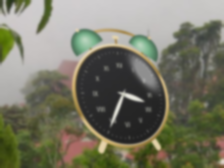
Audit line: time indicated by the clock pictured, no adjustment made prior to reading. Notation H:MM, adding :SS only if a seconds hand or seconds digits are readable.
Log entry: 3:35
